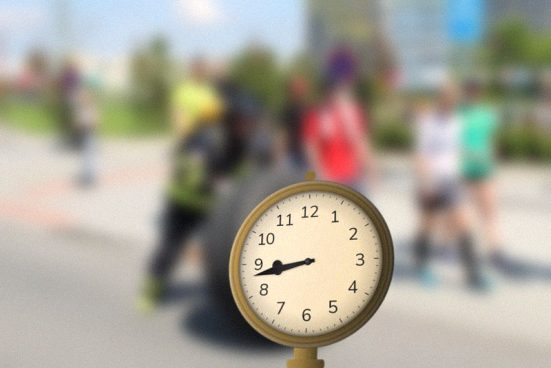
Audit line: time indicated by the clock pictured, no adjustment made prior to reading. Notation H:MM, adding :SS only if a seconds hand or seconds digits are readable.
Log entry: 8:43
